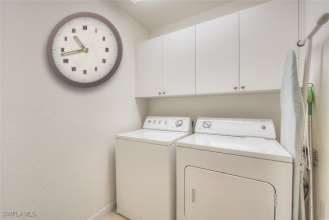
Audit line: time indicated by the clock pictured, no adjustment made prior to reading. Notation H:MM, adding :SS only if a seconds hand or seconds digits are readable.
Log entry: 10:43
